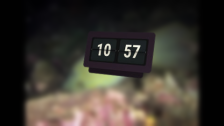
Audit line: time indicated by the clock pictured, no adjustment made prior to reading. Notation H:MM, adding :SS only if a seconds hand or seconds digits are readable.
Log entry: 10:57
